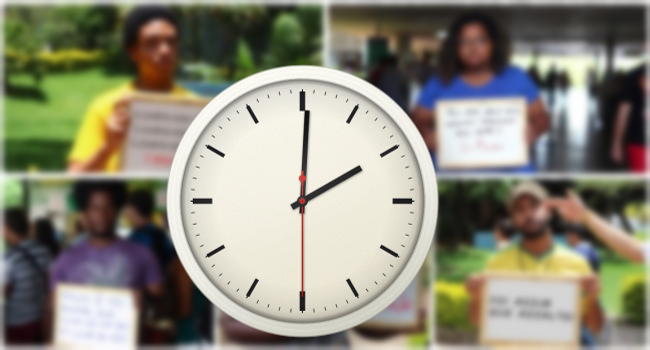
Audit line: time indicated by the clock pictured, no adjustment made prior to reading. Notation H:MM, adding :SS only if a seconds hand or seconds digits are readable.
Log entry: 2:00:30
